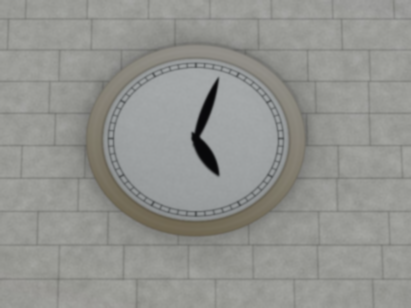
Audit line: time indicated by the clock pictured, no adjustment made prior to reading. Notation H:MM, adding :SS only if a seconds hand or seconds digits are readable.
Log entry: 5:03
